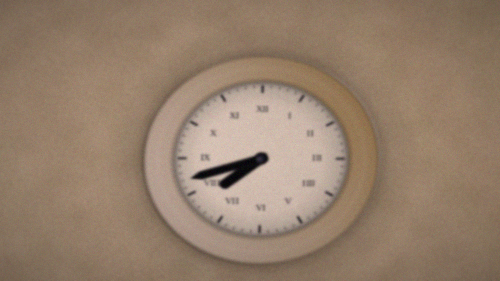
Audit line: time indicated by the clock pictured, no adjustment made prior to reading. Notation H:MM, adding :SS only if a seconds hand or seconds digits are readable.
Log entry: 7:42
